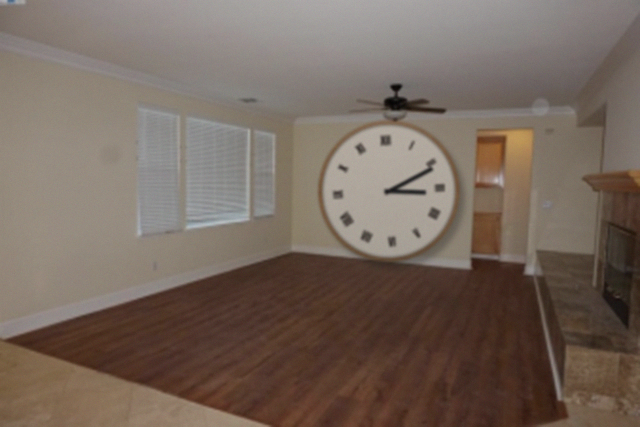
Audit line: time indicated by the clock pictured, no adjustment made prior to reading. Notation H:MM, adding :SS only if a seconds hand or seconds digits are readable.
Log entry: 3:11
